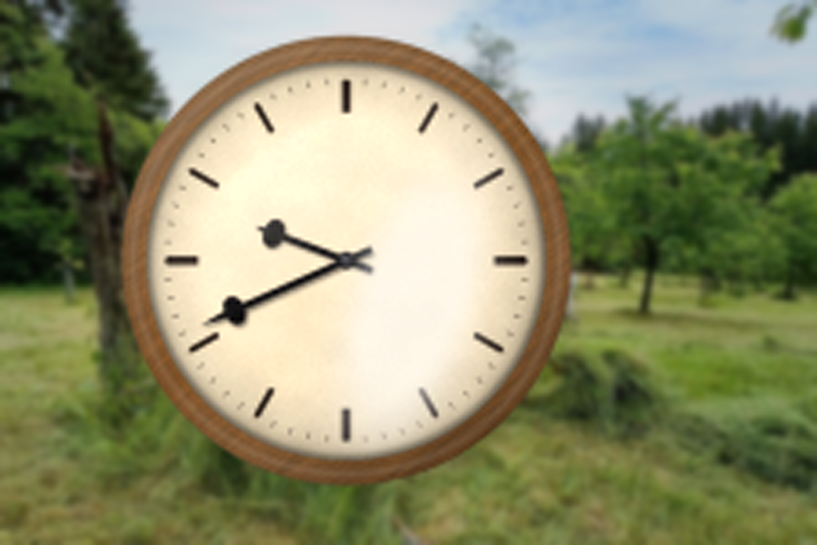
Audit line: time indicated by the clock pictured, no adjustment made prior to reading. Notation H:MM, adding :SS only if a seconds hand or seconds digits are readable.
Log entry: 9:41
